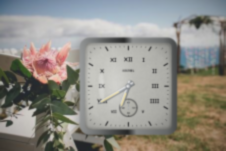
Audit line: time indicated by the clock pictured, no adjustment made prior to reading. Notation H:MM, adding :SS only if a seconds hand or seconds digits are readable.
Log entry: 6:40
